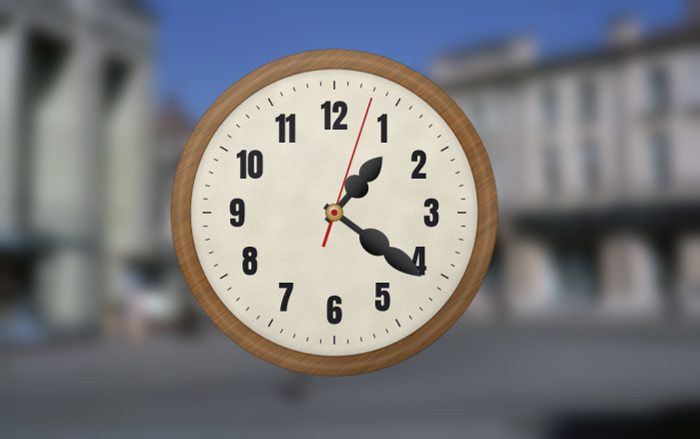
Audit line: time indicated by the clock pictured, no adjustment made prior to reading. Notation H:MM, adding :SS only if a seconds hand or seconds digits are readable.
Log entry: 1:21:03
